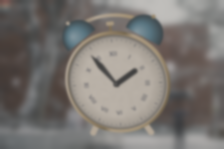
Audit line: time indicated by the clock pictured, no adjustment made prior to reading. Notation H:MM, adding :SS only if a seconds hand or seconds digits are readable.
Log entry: 1:54
